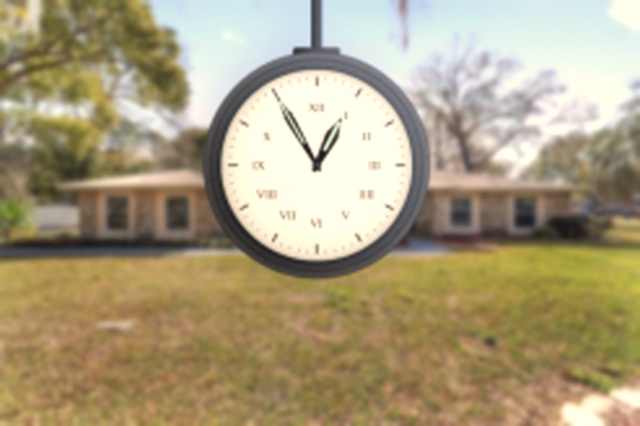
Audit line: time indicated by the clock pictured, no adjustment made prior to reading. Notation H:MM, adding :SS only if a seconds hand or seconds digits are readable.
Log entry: 12:55
